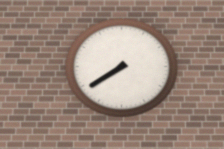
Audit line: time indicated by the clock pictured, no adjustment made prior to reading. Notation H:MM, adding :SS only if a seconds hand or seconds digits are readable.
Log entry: 7:39
